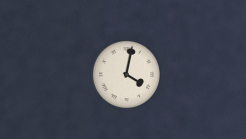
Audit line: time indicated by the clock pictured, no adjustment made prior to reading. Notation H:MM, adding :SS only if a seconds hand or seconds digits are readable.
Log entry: 4:02
